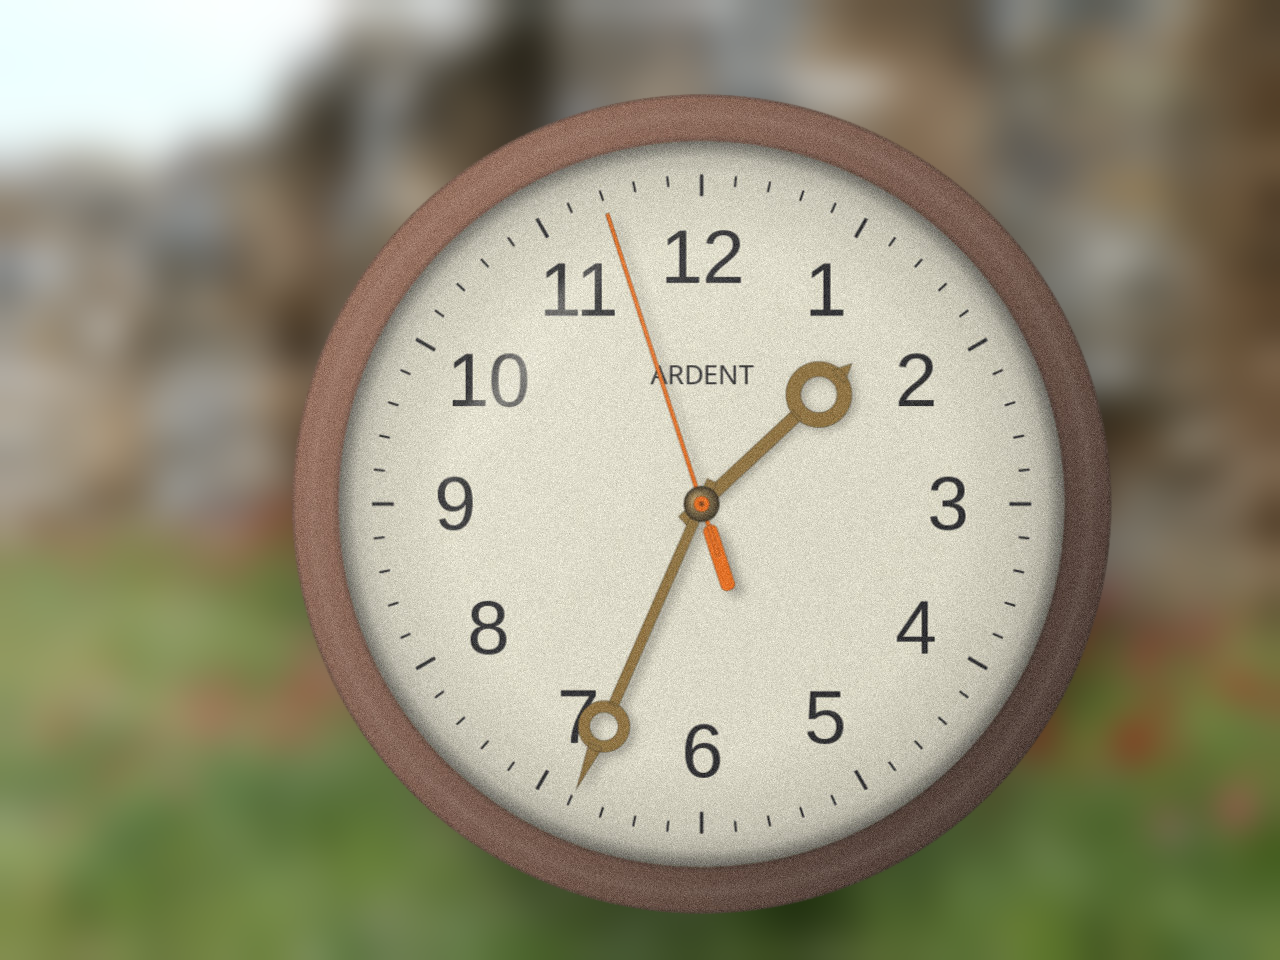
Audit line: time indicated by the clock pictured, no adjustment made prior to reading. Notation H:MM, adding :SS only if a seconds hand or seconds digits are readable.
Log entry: 1:33:57
